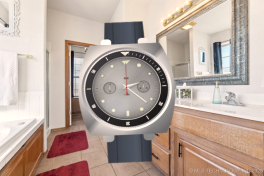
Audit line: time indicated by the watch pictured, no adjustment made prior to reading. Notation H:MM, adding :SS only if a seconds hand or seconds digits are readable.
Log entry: 2:22
